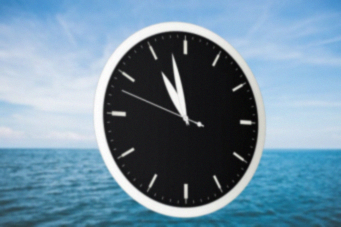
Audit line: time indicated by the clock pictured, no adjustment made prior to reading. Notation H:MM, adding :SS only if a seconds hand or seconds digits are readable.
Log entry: 10:57:48
